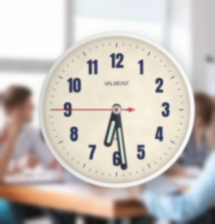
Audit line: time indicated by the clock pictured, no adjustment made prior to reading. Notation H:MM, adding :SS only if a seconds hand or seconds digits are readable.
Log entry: 6:28:45
